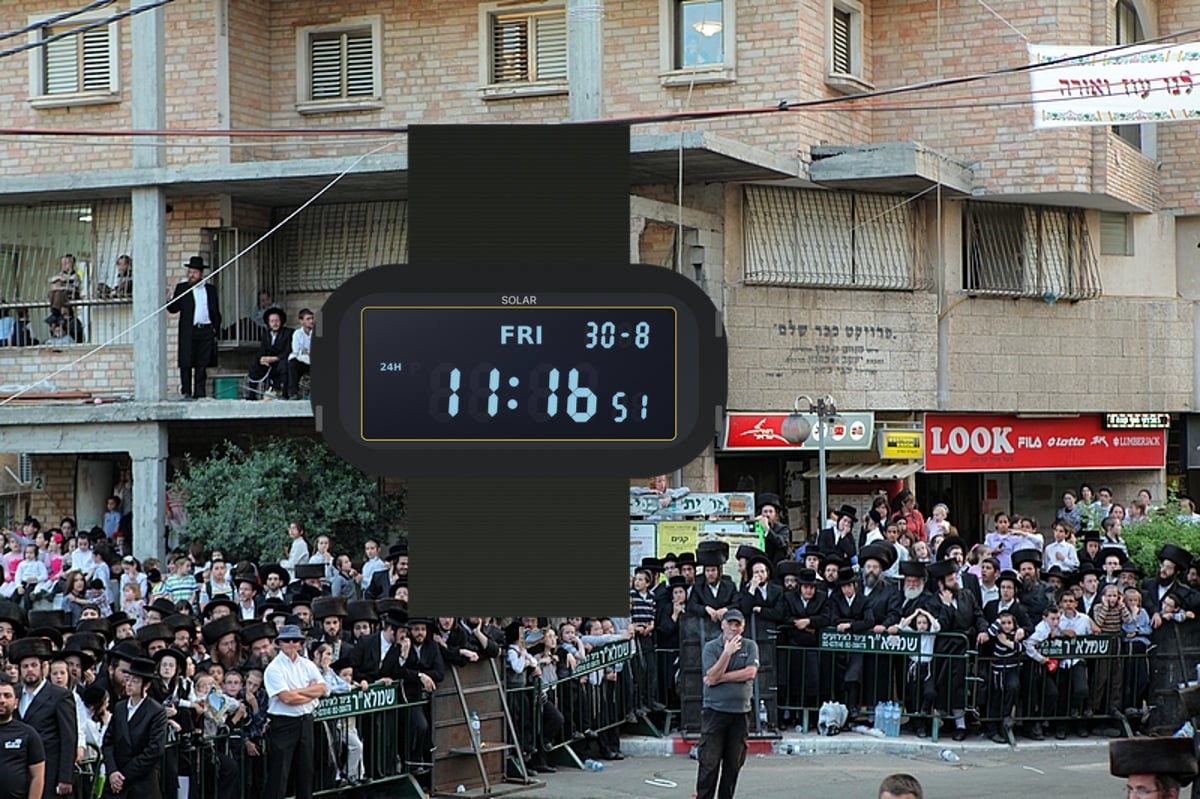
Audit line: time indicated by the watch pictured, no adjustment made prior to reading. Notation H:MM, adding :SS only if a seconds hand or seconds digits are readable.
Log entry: 11:16:51
